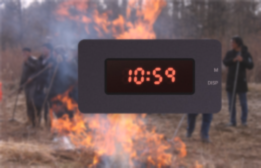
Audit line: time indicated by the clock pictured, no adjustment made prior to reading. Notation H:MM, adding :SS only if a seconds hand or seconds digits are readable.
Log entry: 10:59
